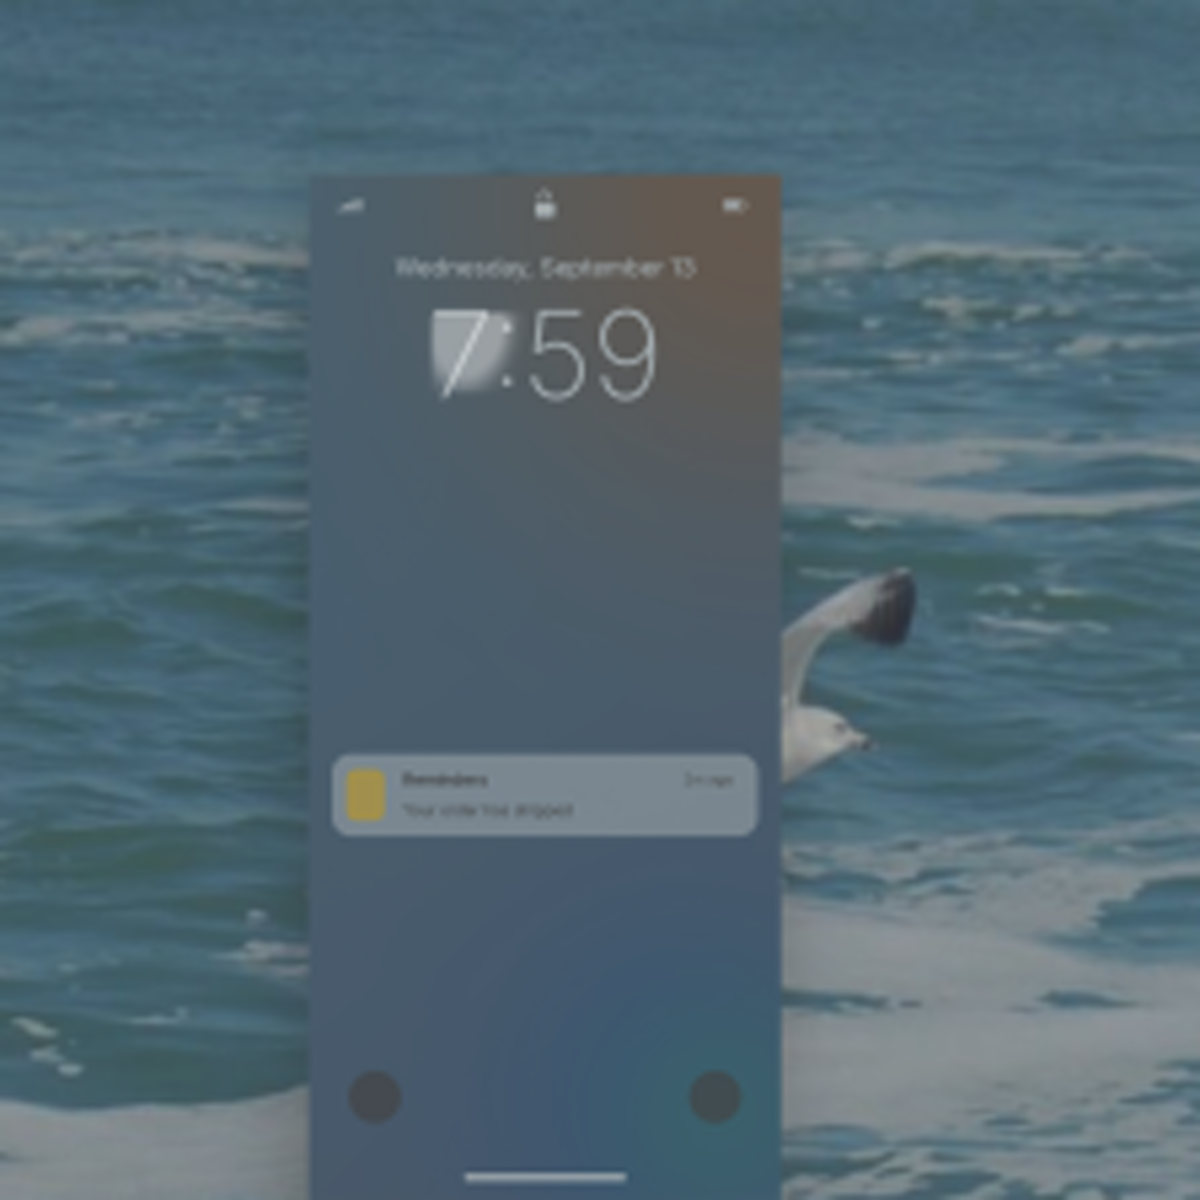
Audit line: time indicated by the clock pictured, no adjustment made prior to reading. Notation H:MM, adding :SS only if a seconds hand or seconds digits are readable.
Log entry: 7:59
